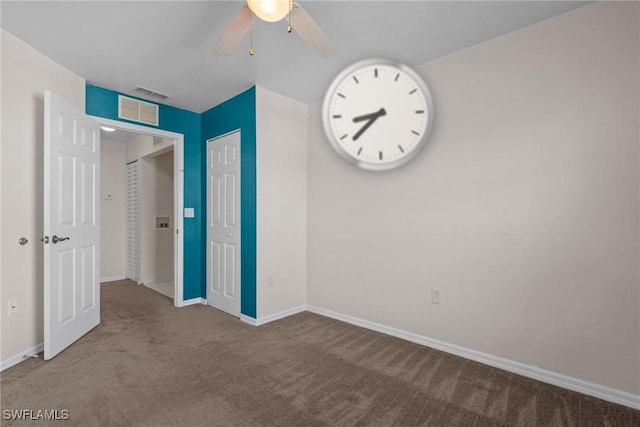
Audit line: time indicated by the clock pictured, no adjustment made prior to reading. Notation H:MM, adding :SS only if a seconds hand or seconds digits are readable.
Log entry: 8:38
